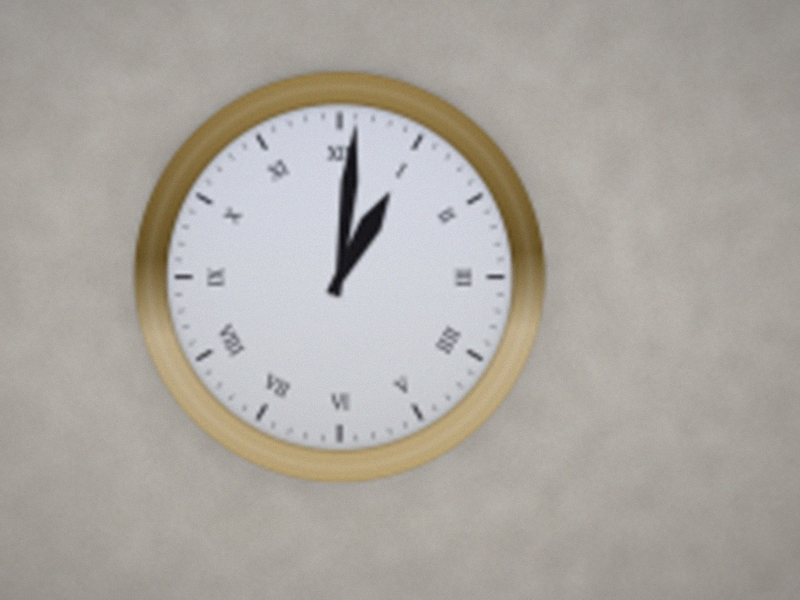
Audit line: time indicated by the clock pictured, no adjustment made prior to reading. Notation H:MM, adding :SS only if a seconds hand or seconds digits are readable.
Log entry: 1:01
